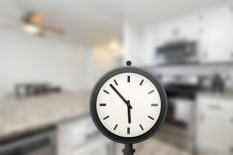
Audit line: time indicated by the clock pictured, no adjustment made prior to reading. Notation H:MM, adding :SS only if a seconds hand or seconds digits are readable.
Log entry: 5:53
